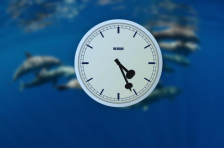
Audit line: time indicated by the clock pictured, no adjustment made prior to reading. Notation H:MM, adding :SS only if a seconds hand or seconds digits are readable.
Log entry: 4:26
